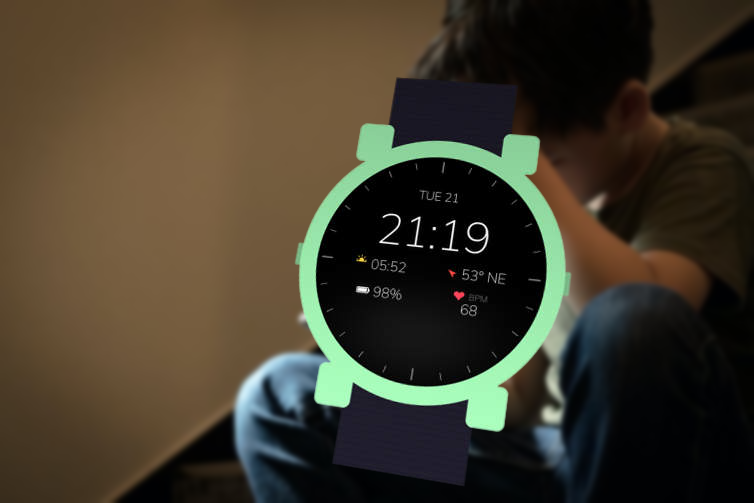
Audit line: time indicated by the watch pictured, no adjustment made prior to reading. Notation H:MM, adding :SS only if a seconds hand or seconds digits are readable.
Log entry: 21:19
